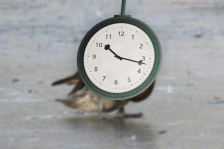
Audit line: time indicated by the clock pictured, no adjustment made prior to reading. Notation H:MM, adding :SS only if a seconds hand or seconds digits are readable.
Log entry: 10:17
